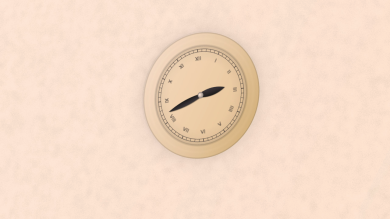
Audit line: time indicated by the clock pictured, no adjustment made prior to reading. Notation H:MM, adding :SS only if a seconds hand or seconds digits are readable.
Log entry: 2:42
